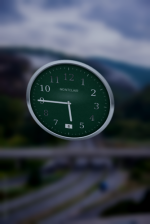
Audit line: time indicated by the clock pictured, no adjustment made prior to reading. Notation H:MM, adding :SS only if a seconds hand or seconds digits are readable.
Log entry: 5:45
